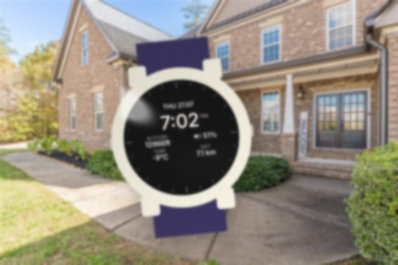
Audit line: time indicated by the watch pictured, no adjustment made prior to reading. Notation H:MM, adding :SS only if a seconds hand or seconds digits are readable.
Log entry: 7:02
